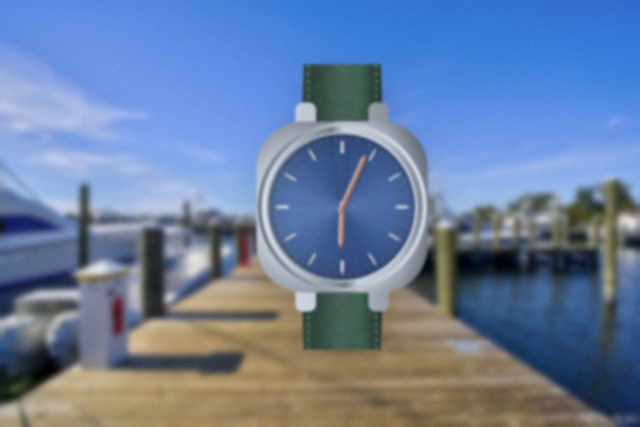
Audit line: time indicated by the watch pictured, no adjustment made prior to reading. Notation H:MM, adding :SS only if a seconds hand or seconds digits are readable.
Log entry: 6:04
